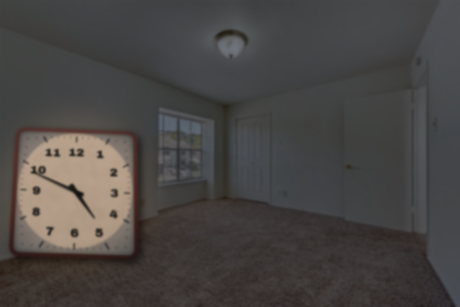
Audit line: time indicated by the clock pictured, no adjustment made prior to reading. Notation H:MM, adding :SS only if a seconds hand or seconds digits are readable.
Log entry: 4:49
